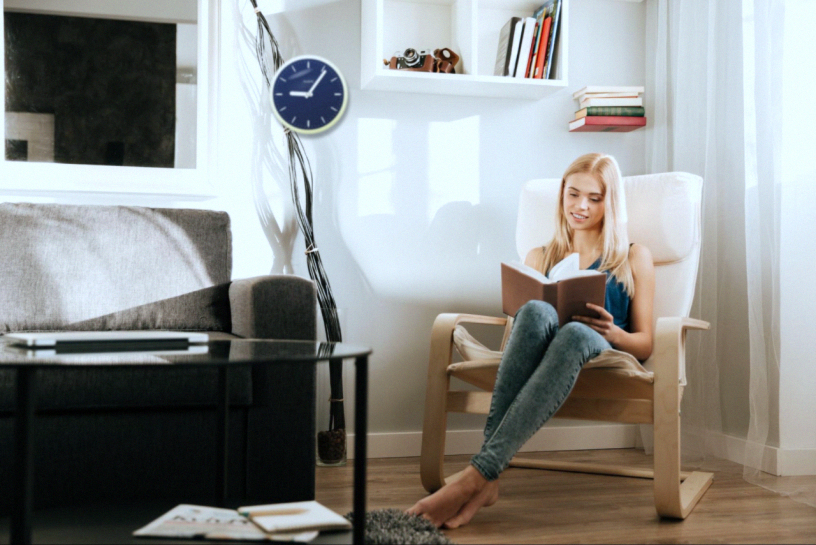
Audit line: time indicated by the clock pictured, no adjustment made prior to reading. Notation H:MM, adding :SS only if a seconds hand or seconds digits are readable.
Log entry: 9:06
